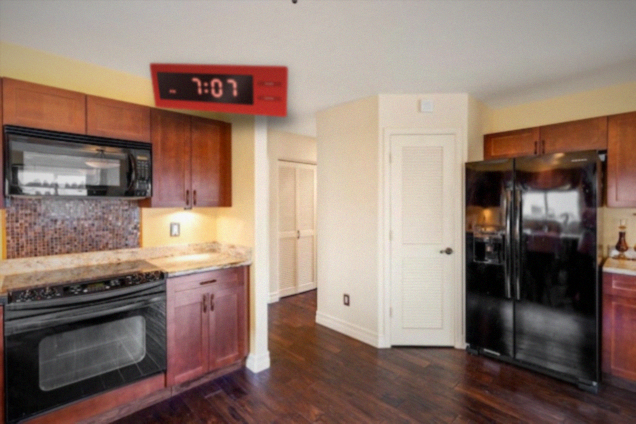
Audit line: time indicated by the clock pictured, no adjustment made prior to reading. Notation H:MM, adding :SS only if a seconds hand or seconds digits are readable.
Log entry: 7:07
